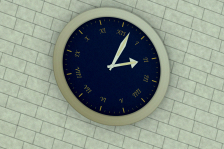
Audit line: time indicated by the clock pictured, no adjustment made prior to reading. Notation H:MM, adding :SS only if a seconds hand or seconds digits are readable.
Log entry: 2:02
